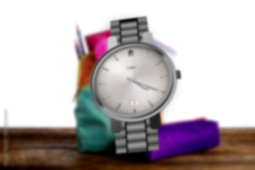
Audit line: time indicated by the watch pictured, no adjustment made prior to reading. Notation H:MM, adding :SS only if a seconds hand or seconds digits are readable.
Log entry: 4:20
